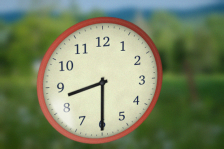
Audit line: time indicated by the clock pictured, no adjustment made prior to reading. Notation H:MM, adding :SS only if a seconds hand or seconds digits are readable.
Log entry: 8:30
